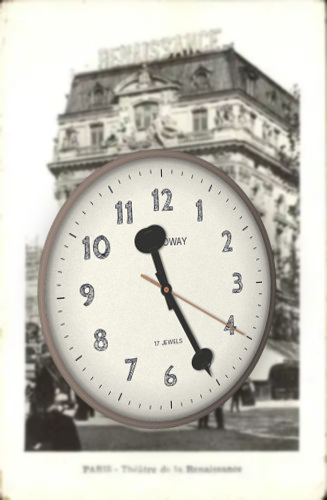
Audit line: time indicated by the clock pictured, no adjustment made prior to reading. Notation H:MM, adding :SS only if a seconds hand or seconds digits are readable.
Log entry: 11:25:20
